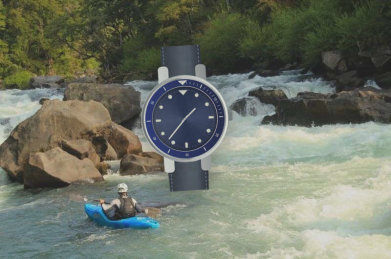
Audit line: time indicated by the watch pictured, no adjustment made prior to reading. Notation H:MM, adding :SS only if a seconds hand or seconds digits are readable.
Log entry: 1:37
